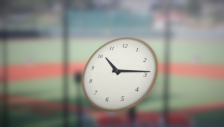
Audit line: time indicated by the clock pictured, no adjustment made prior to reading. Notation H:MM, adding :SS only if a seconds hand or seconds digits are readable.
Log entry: 10:14
